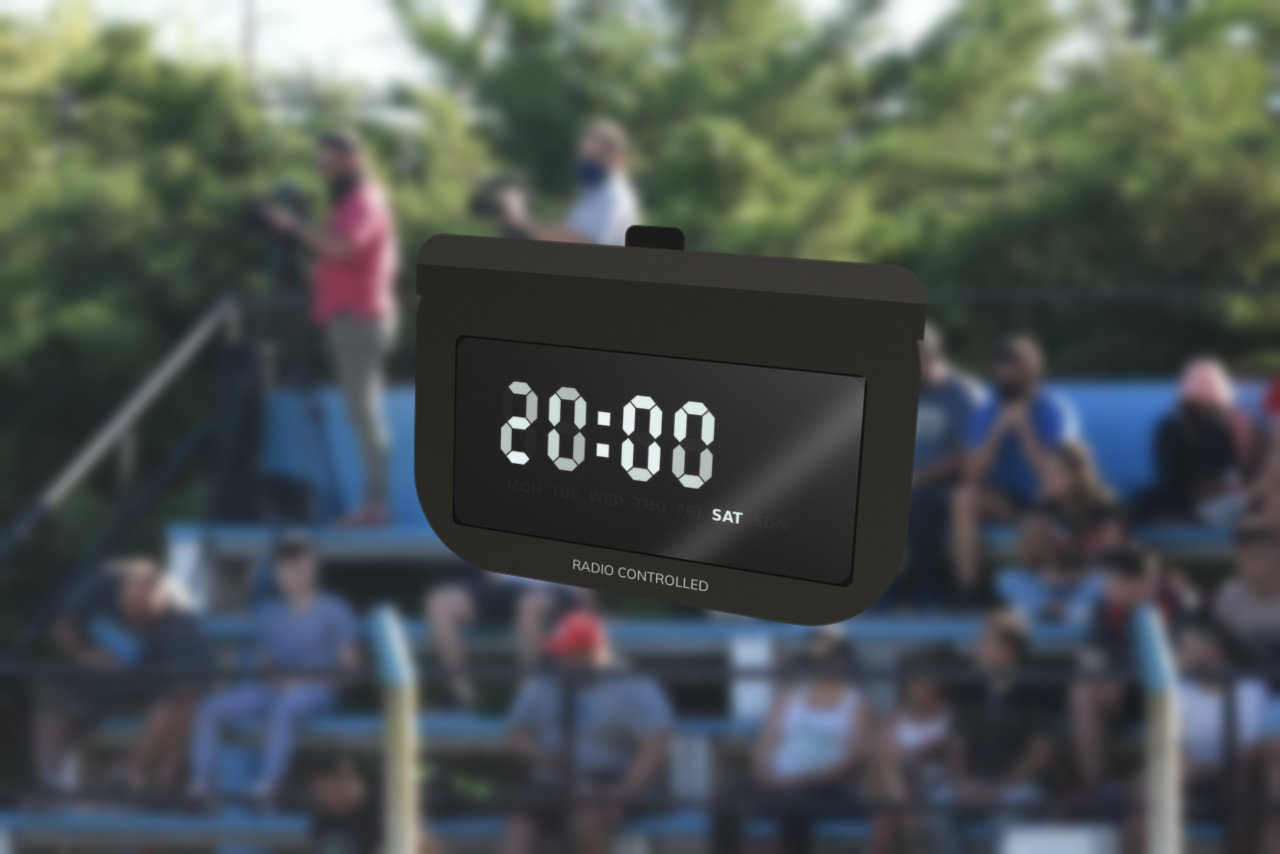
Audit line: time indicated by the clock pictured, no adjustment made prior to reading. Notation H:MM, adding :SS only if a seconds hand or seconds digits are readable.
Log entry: 20:00
